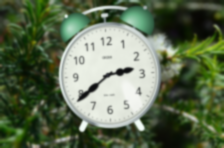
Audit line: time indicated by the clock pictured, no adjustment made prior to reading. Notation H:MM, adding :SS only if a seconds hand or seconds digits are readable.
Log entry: 2:39
